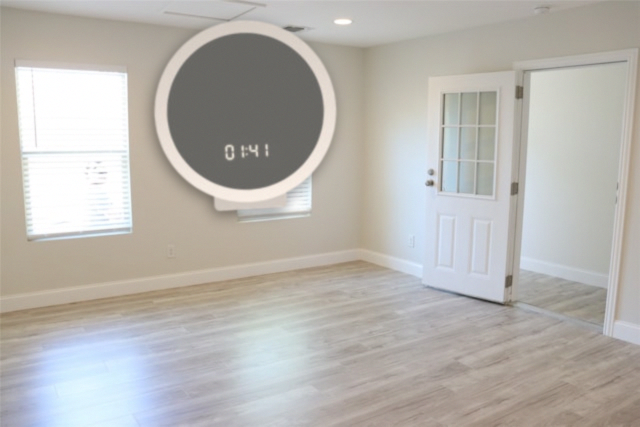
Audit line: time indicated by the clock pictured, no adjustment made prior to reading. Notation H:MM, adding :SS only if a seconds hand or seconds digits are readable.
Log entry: 1:41
